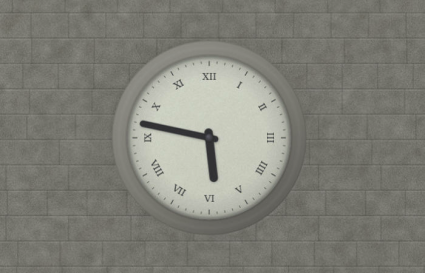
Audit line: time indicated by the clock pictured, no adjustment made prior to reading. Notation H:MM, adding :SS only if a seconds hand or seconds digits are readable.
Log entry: 5:47
